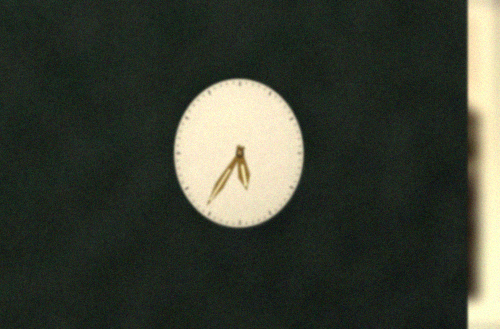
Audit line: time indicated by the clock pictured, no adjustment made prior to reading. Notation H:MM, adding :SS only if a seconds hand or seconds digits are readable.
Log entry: 5:36
